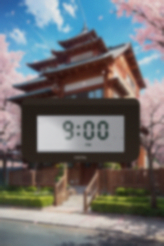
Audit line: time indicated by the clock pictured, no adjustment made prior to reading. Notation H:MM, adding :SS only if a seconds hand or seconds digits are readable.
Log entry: 9:00
